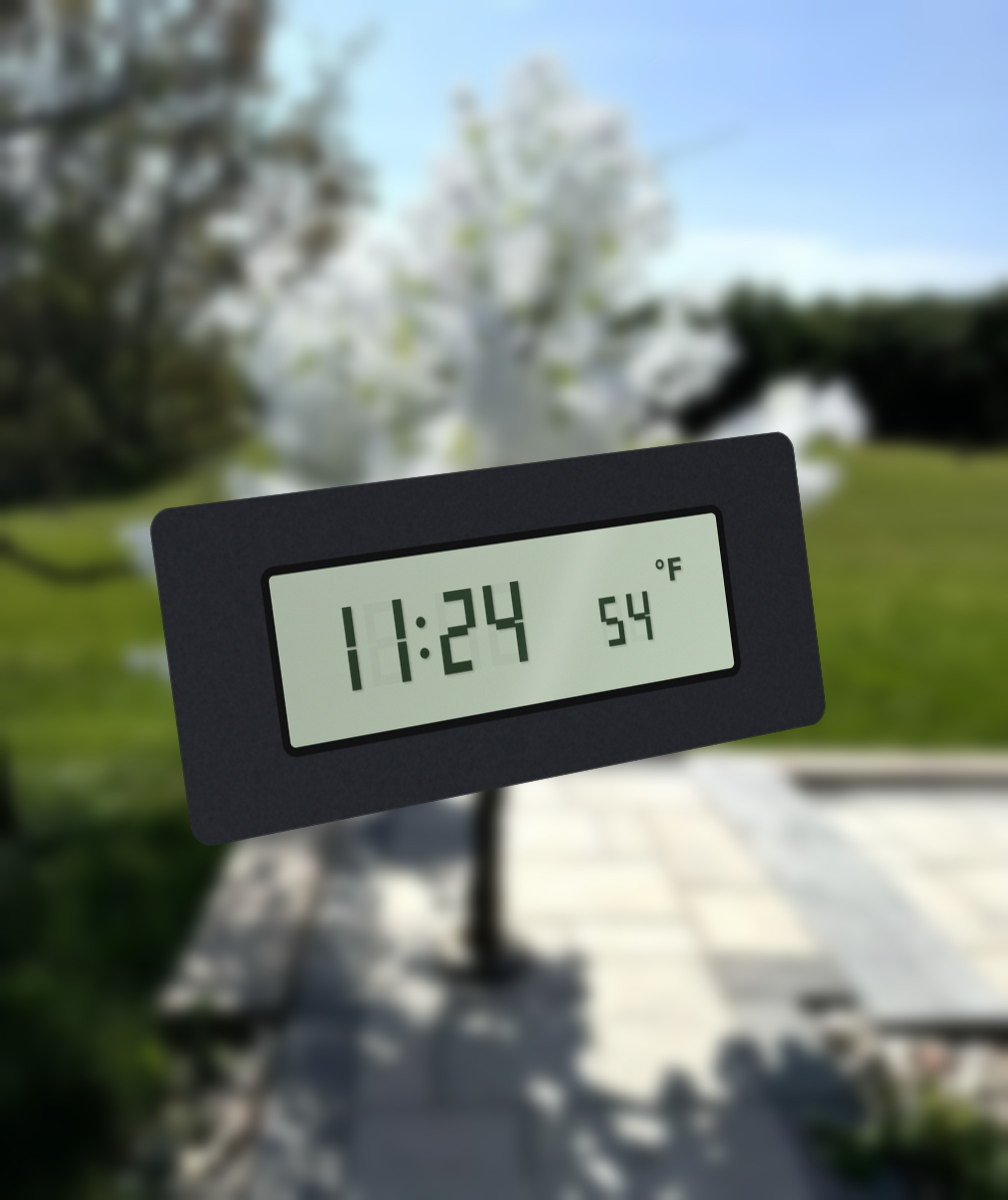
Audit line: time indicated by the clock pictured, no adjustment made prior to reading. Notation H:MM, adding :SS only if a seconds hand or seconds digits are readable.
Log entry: 11:24
